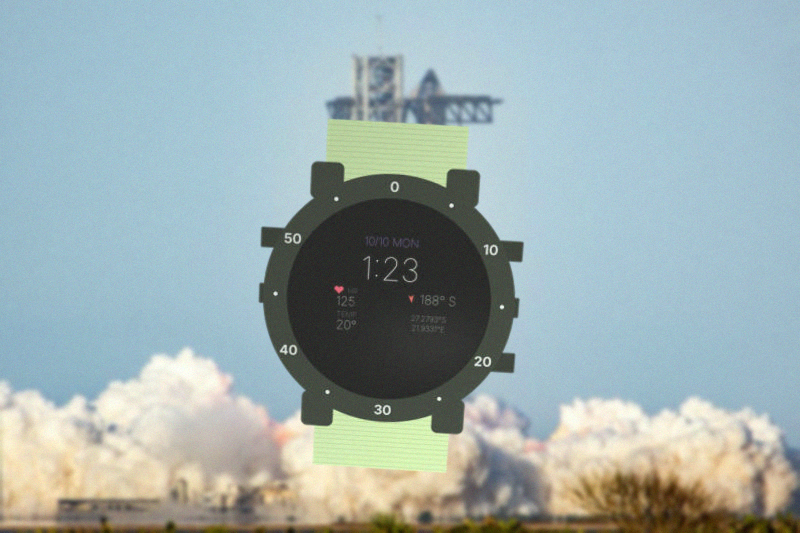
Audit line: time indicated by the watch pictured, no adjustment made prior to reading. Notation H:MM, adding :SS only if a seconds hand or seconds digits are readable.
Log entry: 1:23
